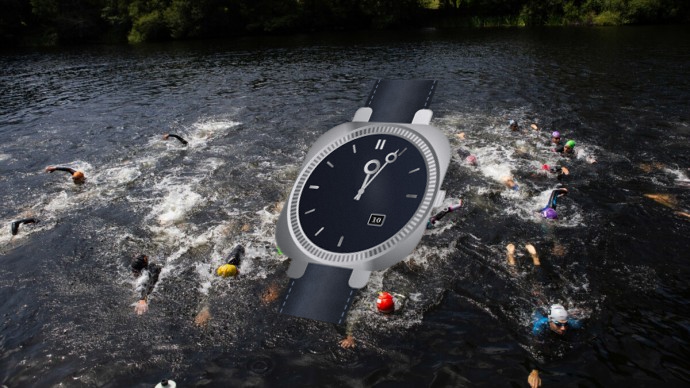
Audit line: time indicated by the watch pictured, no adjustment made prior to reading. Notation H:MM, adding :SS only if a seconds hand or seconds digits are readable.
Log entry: 12:04
